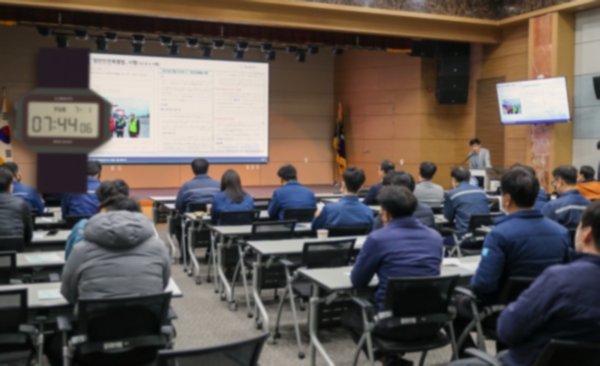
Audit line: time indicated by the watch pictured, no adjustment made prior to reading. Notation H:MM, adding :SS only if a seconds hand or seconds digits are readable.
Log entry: 7:44
